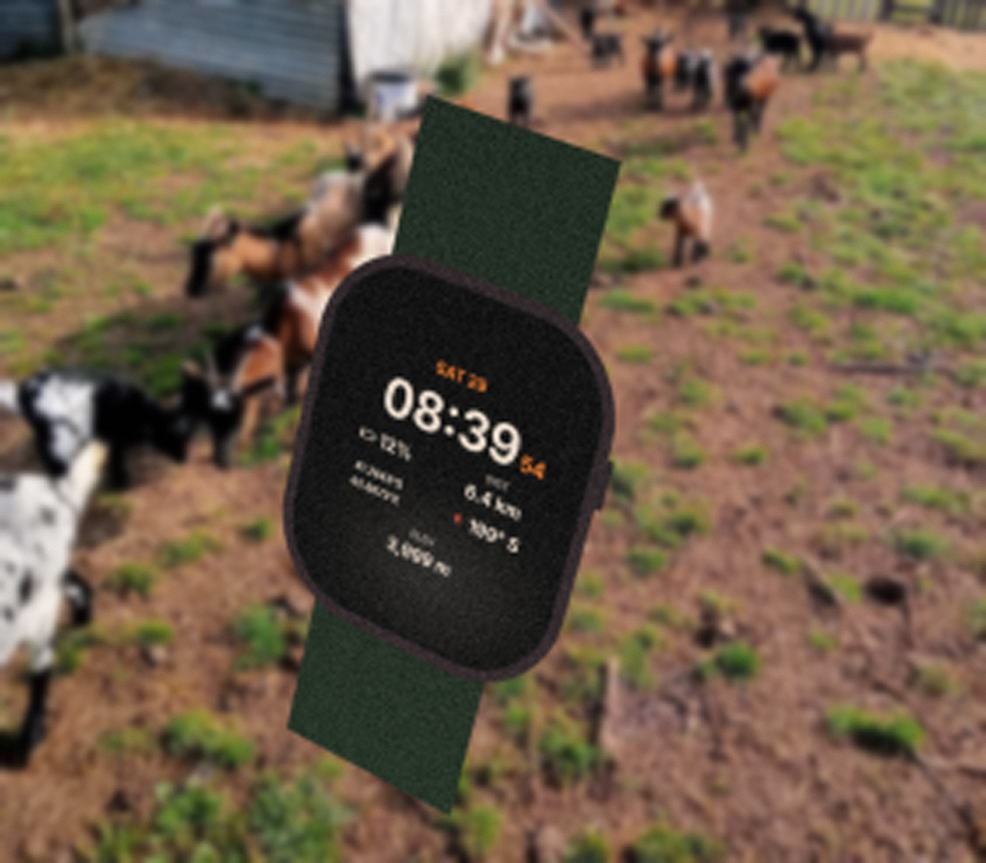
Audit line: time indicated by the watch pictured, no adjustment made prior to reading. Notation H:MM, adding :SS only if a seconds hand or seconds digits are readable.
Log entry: 8:39
